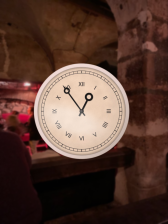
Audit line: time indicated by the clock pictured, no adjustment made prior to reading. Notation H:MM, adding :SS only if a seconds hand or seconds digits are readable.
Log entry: 12:54
